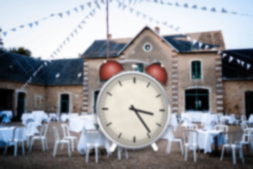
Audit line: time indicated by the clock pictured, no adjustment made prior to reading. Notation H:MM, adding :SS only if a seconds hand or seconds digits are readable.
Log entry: 3:24
